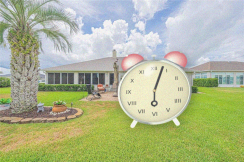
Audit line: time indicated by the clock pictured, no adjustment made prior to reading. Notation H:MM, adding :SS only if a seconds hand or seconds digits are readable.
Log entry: 6:03
